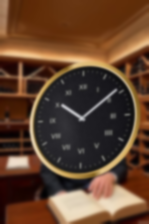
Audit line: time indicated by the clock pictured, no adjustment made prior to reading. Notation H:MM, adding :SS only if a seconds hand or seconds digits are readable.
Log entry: 10:09
